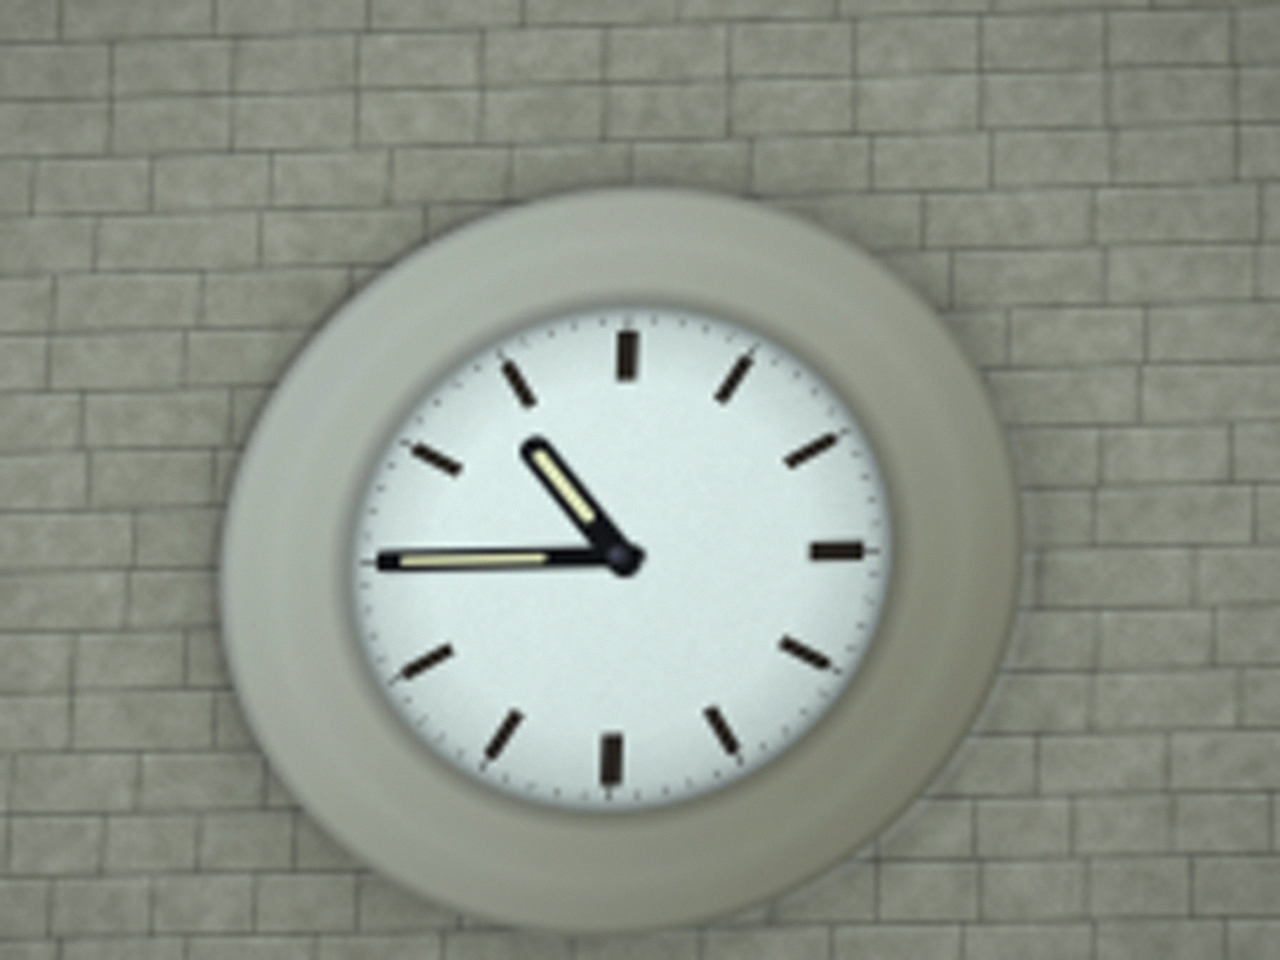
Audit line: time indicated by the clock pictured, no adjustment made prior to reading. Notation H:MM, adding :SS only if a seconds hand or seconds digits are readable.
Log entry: 10:45
